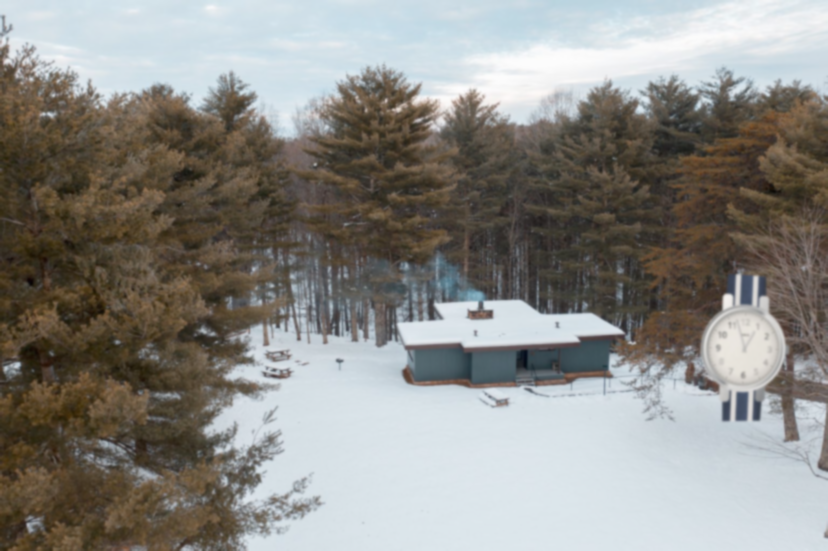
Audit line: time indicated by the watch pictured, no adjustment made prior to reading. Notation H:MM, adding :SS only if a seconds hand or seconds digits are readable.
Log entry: 12:57
